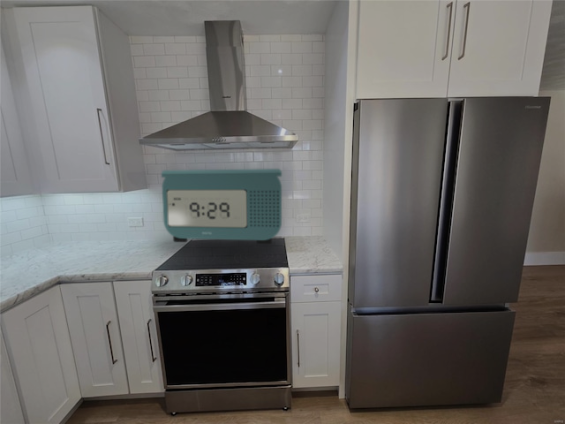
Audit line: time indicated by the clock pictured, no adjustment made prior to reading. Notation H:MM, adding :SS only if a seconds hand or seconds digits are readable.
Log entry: 9:29
